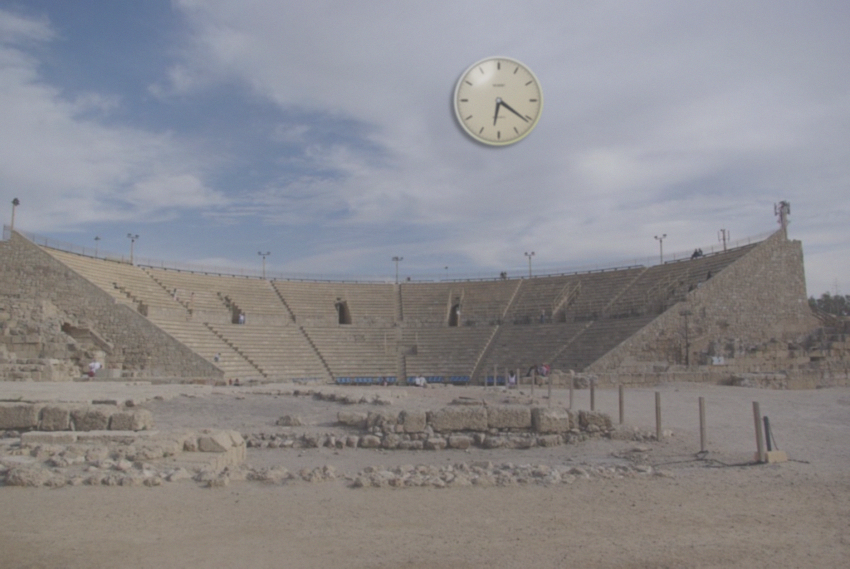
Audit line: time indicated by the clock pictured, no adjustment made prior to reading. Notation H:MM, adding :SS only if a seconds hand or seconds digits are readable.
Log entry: 6:21
